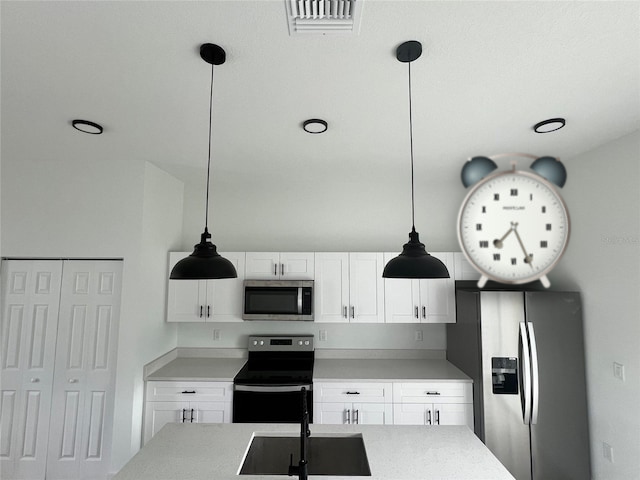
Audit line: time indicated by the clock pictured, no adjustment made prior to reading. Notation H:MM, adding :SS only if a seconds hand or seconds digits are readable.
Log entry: 7:26
